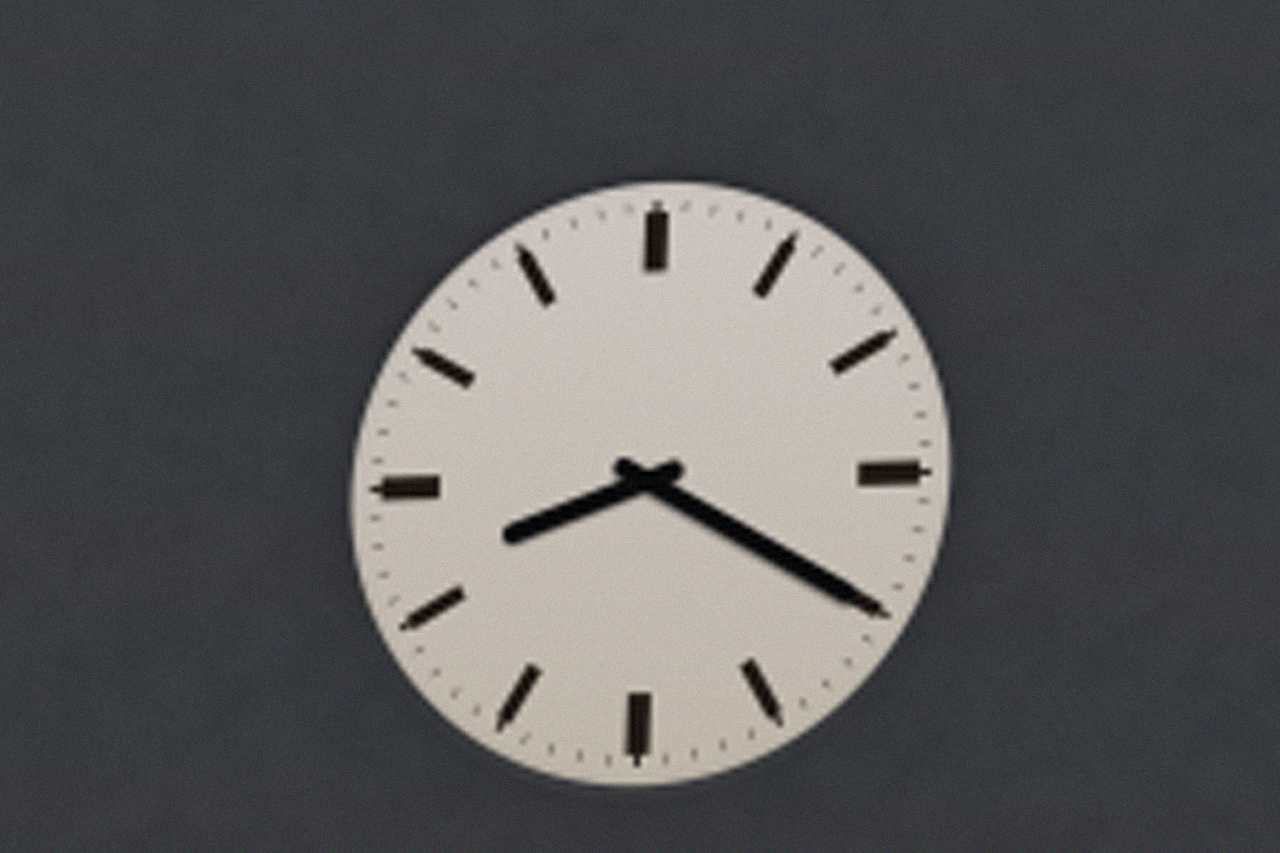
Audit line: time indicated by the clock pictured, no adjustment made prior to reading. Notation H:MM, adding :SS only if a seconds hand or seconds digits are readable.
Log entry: 8:20
